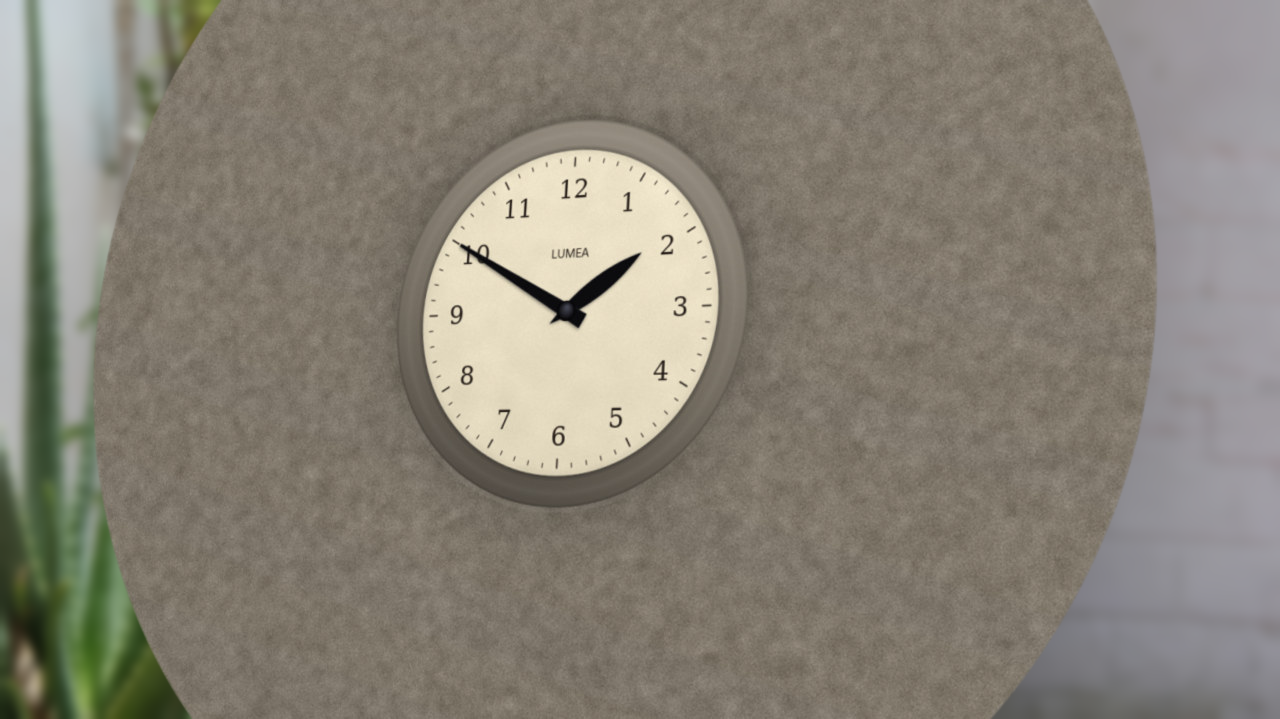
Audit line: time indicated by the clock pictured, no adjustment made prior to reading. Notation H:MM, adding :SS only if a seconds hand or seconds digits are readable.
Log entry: 1:50
